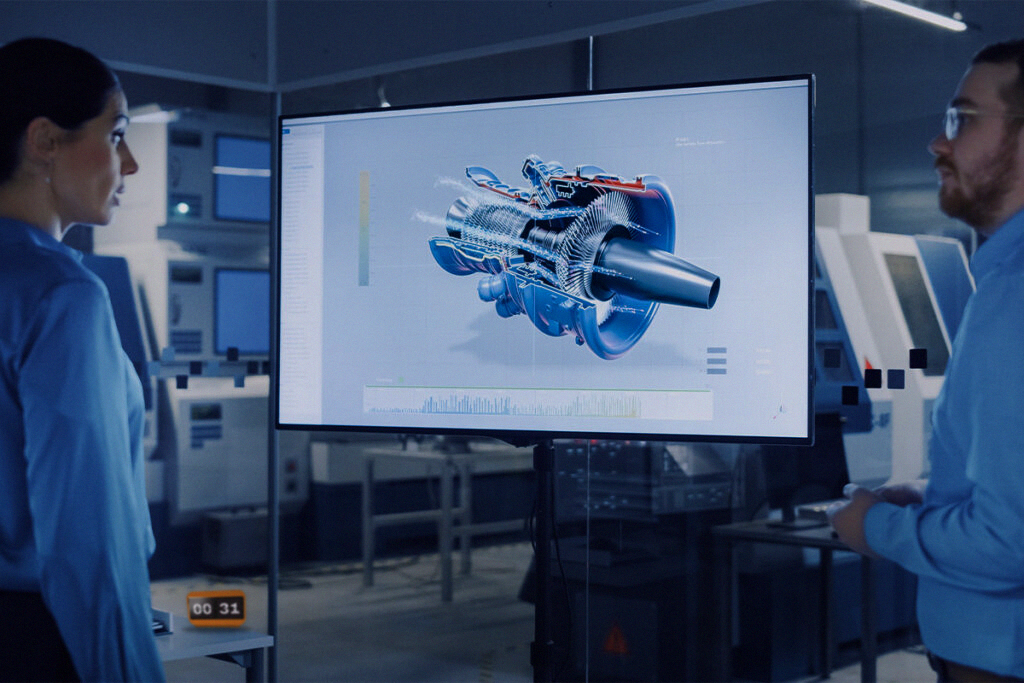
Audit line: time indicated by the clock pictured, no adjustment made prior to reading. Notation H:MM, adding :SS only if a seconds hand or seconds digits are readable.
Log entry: 0:31
